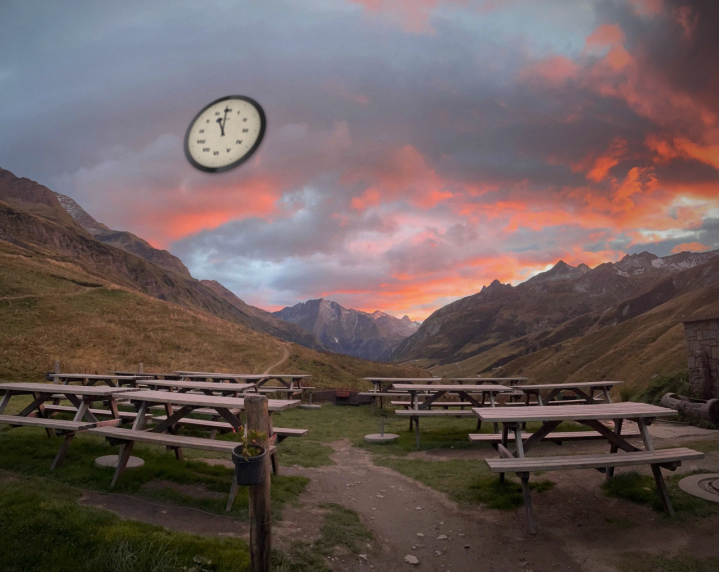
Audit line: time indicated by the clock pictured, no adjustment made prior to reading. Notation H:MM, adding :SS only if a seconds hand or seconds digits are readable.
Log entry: 10:59
